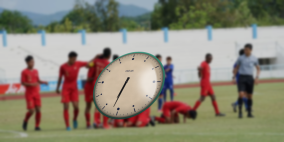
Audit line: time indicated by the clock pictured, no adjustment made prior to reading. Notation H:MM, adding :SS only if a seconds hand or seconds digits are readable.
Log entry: 6:32
